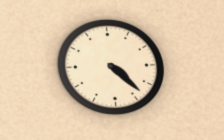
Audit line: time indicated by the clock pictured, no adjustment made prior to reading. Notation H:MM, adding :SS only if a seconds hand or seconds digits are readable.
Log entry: 4:23
